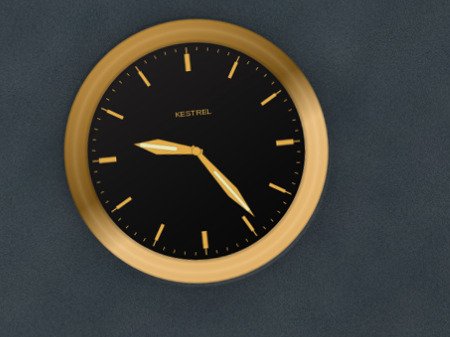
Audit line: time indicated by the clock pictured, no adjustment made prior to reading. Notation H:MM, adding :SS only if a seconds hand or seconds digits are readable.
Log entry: 9:24
